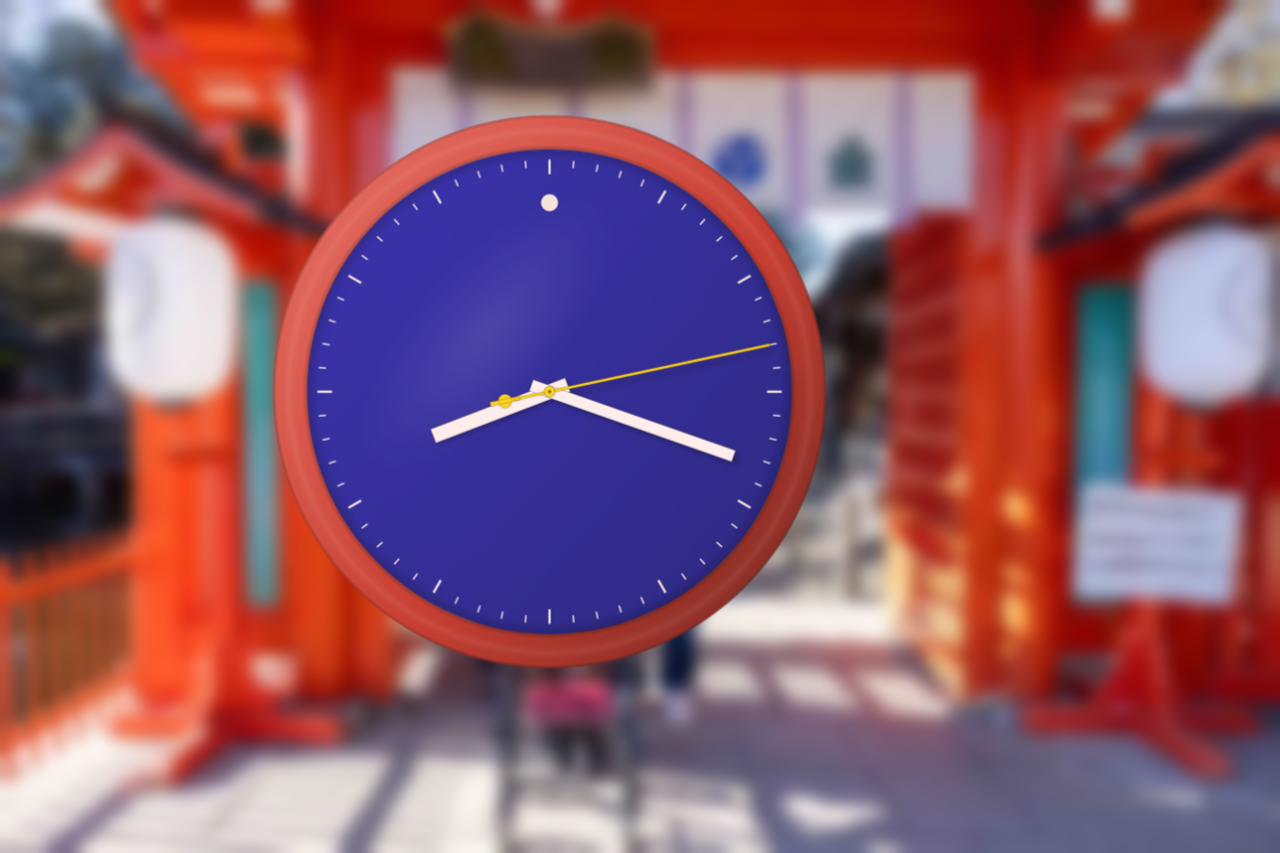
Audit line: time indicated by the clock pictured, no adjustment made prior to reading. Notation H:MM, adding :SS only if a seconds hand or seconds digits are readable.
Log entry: 8:18:13
